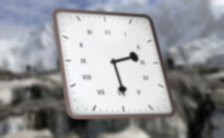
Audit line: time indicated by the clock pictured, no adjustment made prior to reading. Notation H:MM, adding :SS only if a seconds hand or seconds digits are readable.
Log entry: 2:29
